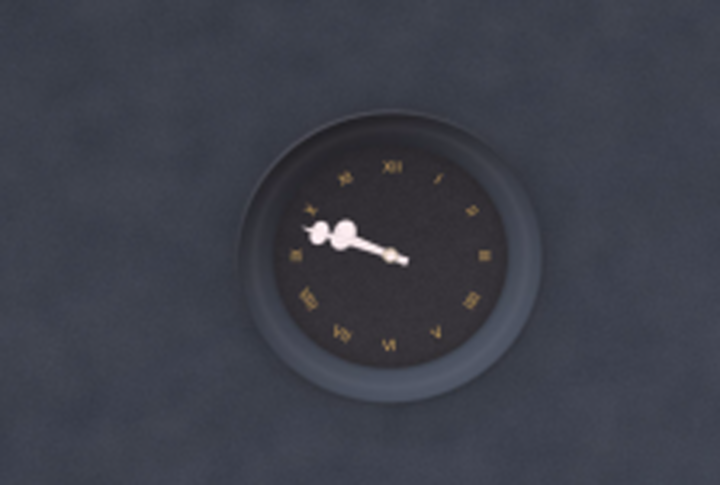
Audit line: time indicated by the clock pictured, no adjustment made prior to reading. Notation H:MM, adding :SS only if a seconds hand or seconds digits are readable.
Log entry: 9:48
